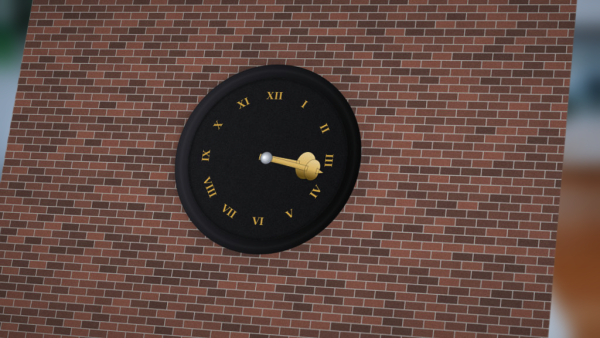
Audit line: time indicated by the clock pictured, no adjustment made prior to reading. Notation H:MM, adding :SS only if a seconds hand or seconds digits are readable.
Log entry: 3:17
